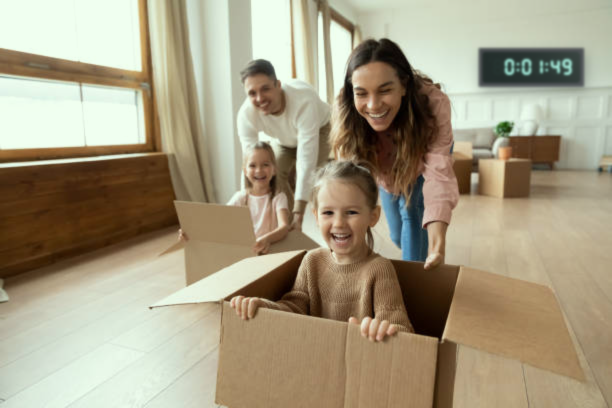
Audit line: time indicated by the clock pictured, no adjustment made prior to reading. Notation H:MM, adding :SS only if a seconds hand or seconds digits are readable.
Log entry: 0:01:49
